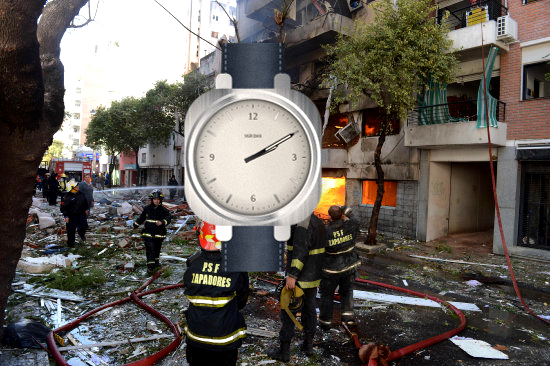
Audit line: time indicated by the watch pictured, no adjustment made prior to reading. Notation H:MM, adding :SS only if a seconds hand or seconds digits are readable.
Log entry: 2:10
